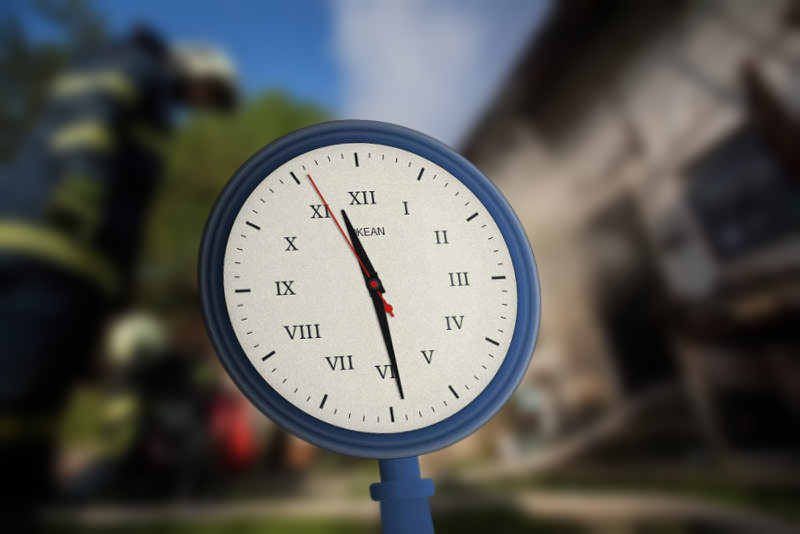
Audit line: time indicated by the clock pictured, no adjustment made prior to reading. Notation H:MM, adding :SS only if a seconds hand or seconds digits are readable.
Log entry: 11:28:56
